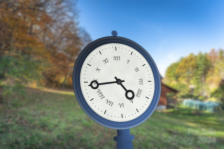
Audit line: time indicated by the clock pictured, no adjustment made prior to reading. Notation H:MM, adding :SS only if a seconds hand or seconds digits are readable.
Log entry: 4:44
